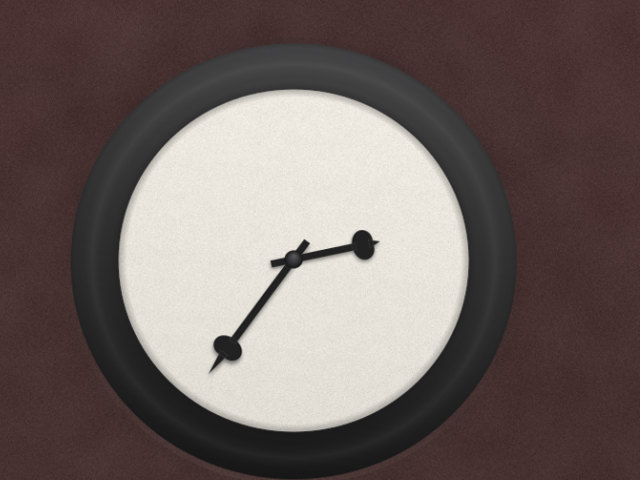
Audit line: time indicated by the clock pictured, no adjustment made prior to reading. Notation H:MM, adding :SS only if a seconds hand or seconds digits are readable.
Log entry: 2:36
